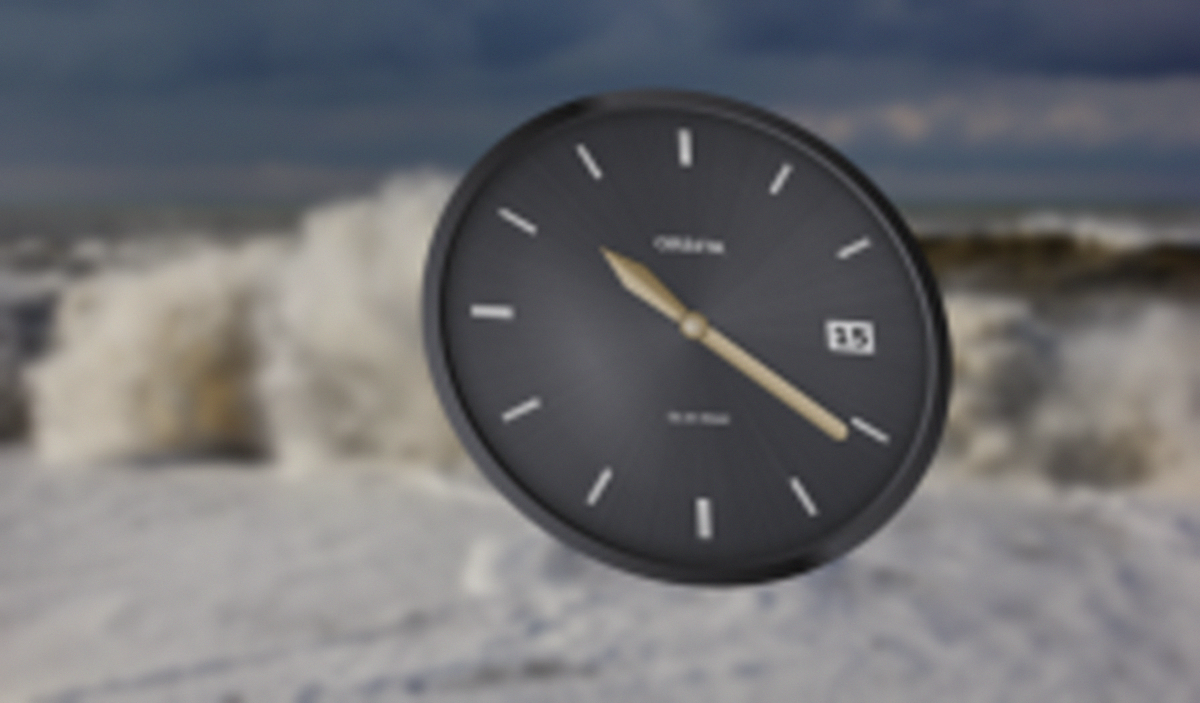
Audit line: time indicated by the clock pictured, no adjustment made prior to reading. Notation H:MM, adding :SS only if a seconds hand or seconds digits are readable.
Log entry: 10:21
